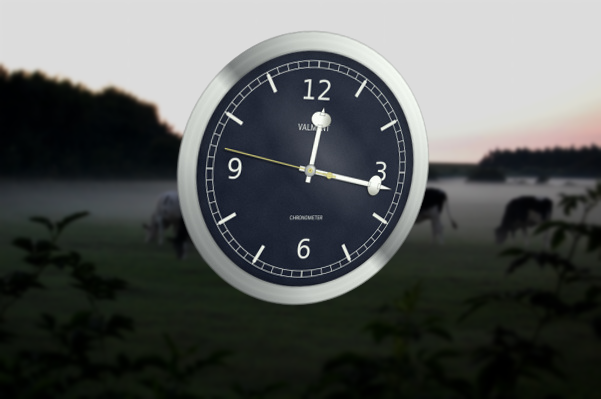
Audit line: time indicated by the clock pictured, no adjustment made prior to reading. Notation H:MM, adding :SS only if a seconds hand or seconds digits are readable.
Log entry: 12:16:47
